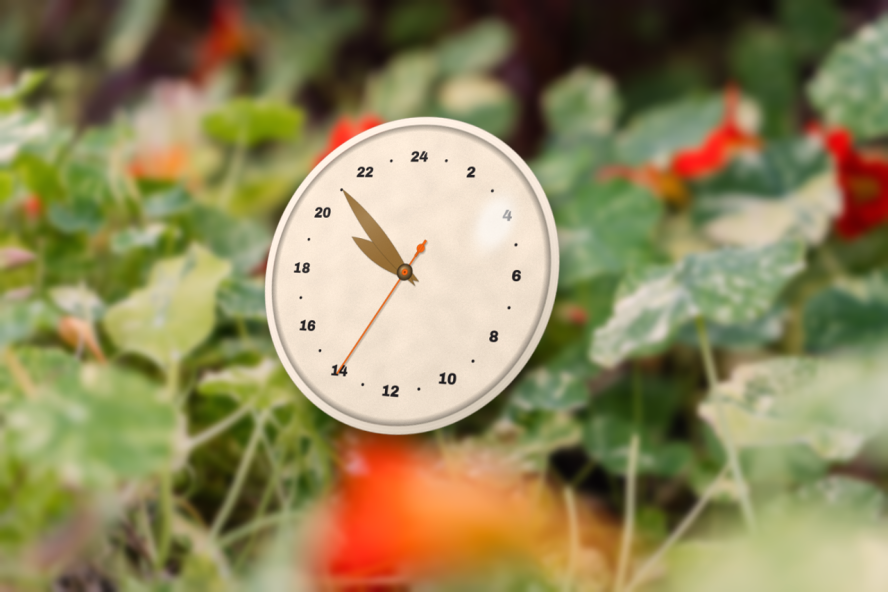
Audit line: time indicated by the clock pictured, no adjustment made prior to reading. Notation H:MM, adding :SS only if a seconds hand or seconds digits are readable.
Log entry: 19:52:35
